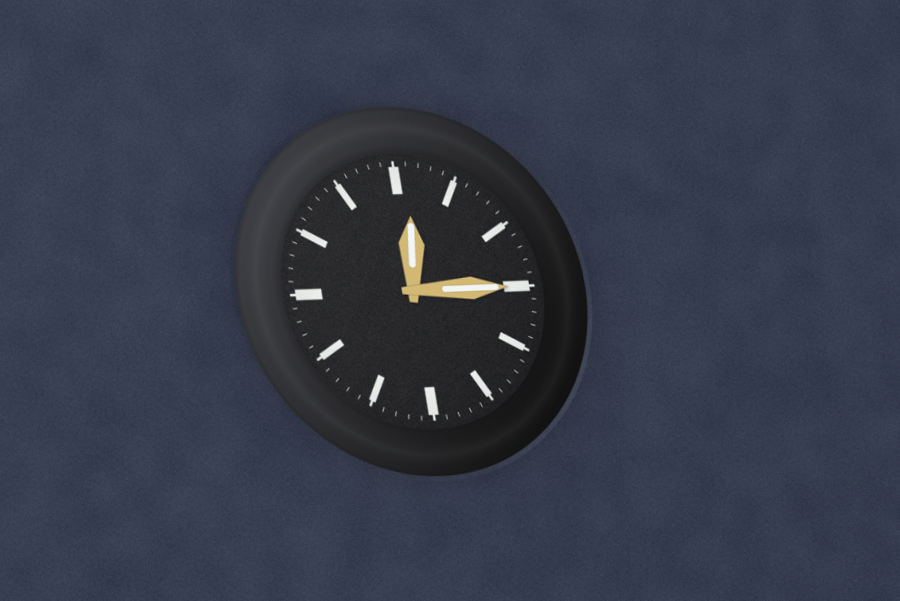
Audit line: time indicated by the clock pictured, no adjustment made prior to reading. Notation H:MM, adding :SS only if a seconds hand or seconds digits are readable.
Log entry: 12:15
